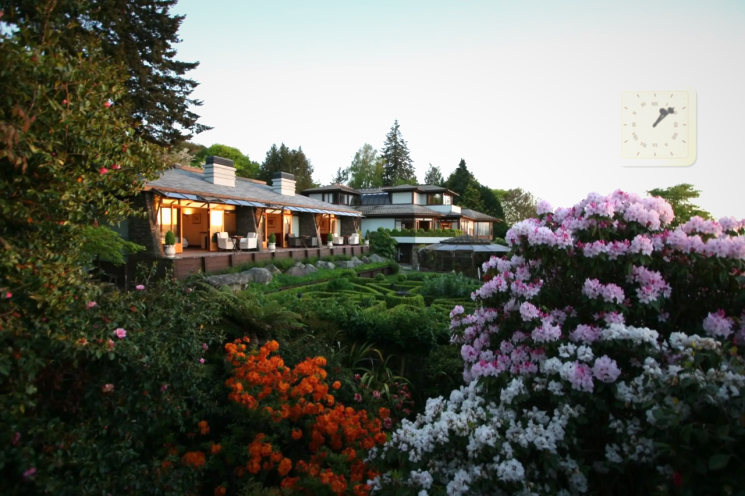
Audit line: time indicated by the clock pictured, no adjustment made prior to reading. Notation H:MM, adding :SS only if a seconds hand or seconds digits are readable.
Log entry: 1:08
